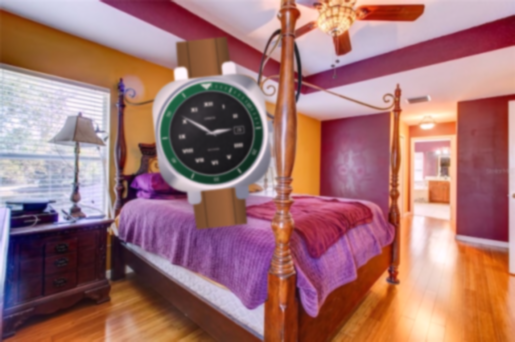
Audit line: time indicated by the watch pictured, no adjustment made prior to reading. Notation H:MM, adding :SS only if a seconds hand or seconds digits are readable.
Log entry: 2:51
